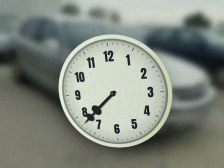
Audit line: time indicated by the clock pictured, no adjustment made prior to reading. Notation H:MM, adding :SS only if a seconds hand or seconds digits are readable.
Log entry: 7:38
